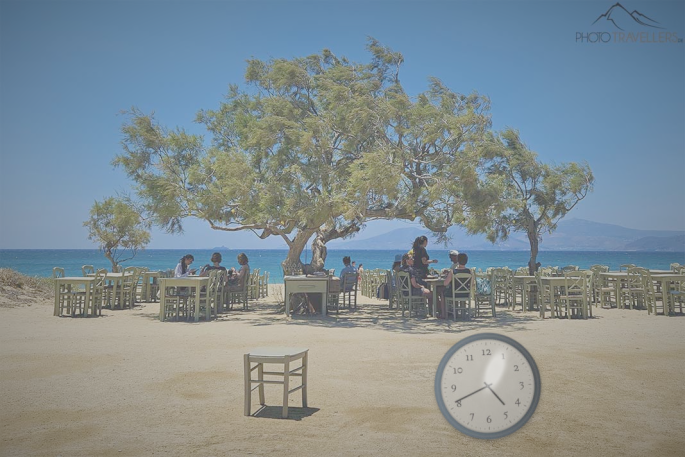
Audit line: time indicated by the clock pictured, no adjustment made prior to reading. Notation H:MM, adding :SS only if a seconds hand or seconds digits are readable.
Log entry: 4:41
